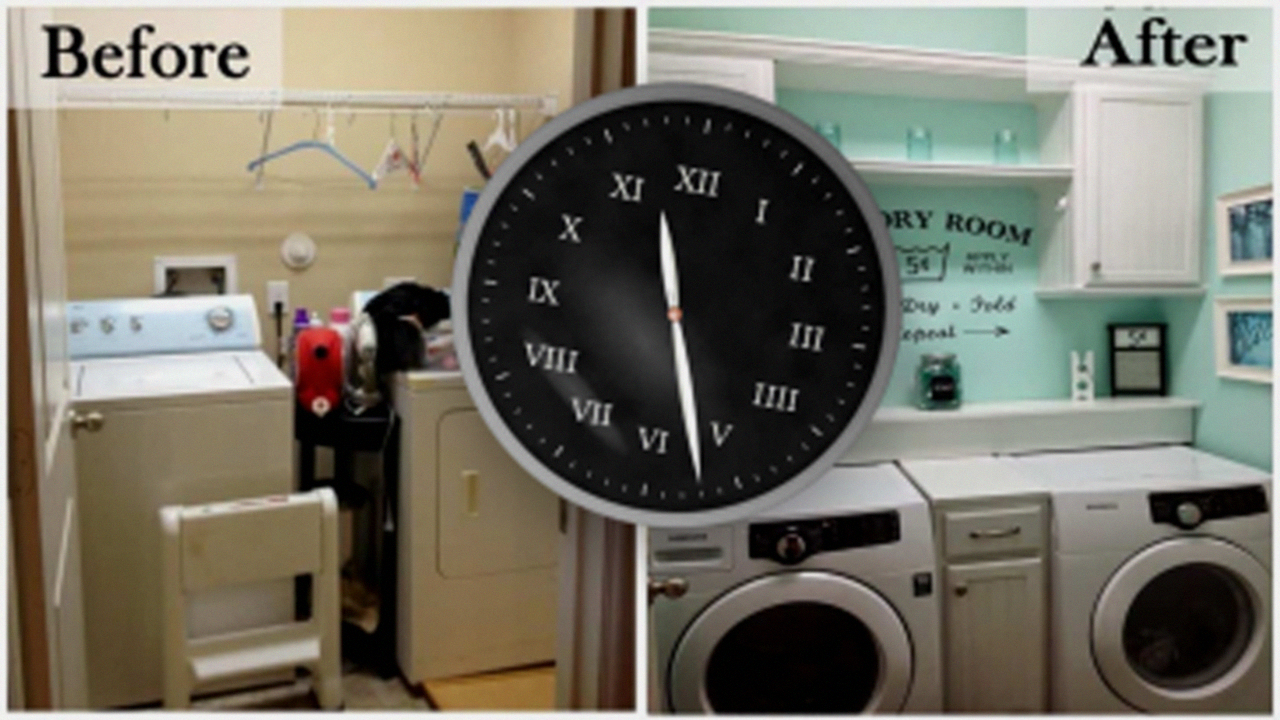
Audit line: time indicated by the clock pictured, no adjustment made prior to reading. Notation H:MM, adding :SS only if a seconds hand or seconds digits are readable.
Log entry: 11:27
